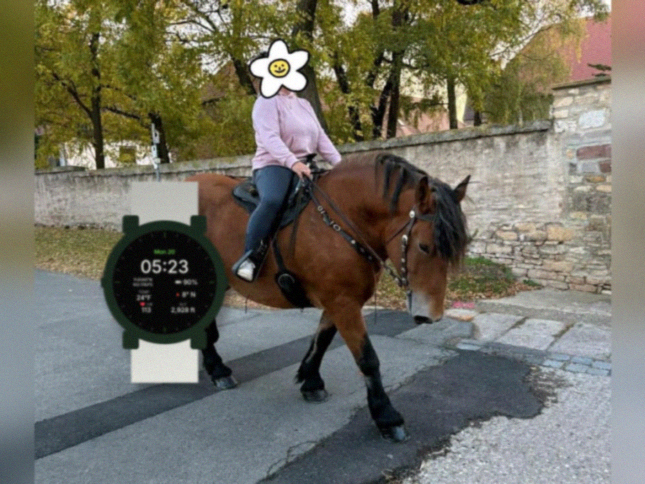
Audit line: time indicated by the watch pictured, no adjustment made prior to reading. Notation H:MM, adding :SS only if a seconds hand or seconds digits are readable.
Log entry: 5:23
